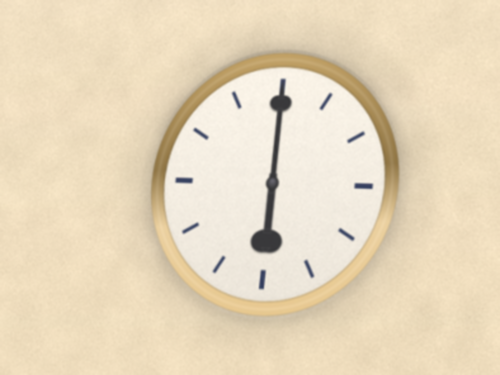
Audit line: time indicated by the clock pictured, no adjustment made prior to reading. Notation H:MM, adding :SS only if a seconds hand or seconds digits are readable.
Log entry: 6:00
